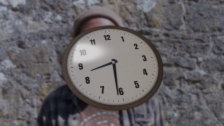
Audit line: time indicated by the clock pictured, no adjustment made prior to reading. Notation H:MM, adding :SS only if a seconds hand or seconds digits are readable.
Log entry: 8:31
